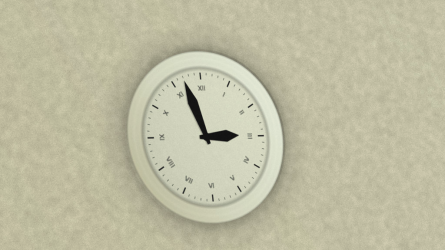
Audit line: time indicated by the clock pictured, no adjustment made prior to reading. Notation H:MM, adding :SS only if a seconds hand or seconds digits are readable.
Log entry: 2:57
